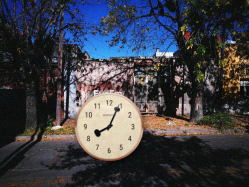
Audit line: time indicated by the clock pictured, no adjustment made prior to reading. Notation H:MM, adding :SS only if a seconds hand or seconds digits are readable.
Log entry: 8:04
